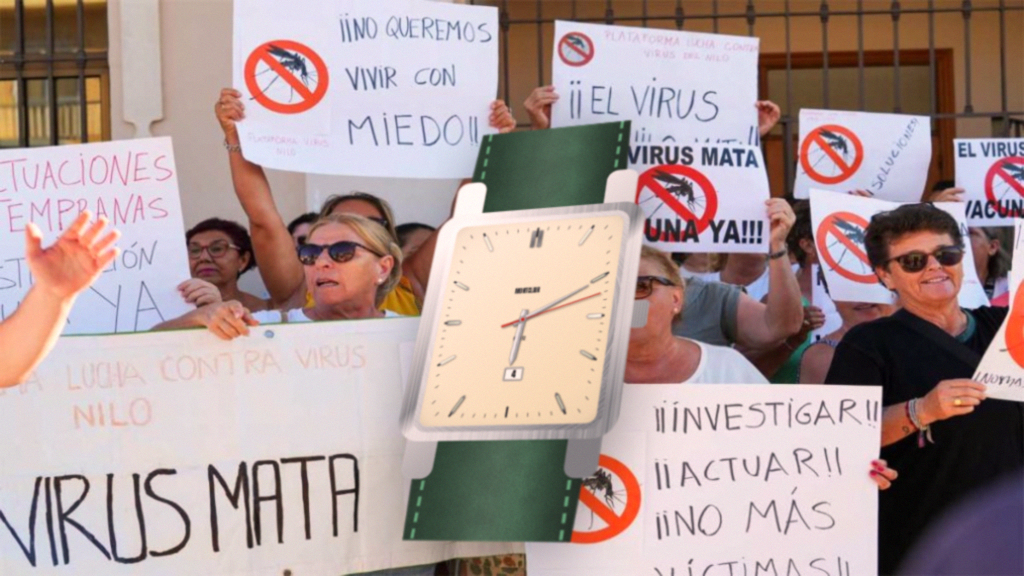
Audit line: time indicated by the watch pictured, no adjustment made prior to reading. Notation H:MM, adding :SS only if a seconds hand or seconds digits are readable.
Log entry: 6:10:12
